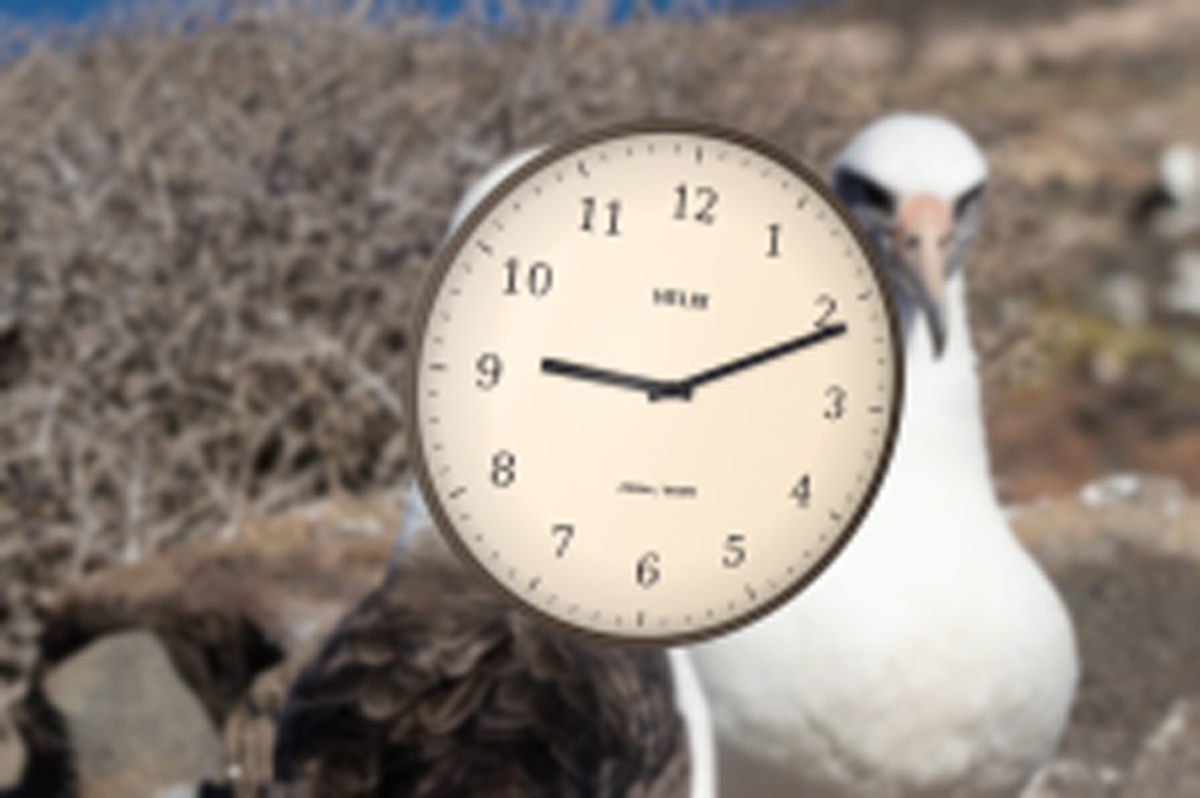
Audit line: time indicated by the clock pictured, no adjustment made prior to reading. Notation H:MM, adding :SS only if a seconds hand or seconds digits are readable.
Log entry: 9:11
